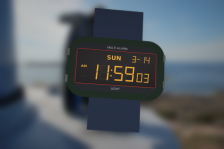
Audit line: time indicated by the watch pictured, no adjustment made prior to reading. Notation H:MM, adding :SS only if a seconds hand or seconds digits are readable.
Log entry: 11:59:03
